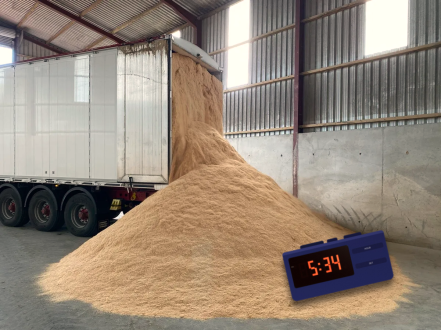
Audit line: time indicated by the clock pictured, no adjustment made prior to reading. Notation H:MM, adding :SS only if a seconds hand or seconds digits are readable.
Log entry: 5:34
